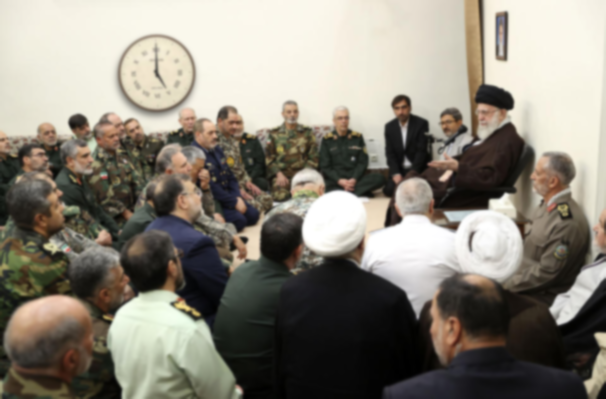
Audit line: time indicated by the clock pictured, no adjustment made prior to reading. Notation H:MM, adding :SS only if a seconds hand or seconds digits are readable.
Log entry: 5:00
